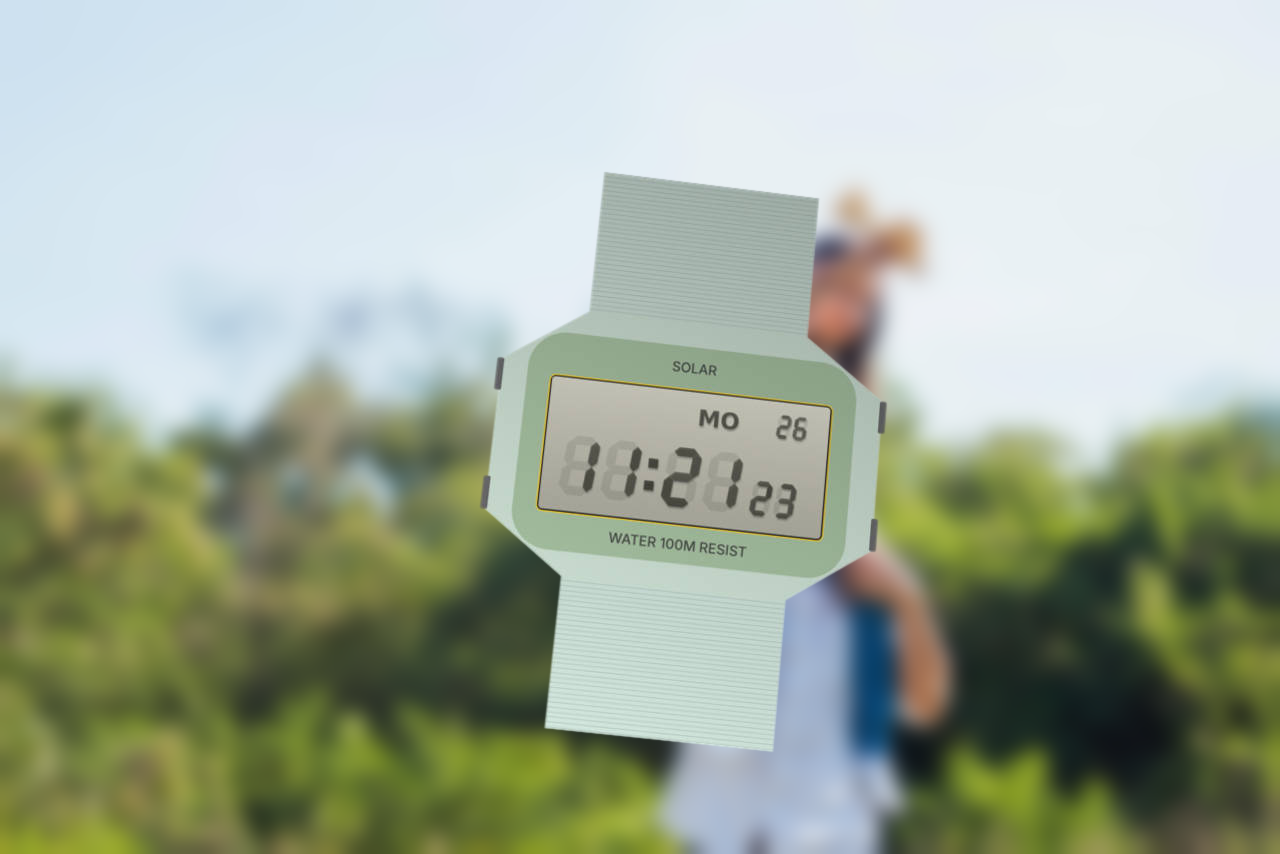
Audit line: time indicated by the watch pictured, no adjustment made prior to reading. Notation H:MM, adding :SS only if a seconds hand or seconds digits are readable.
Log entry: 11:21:23
